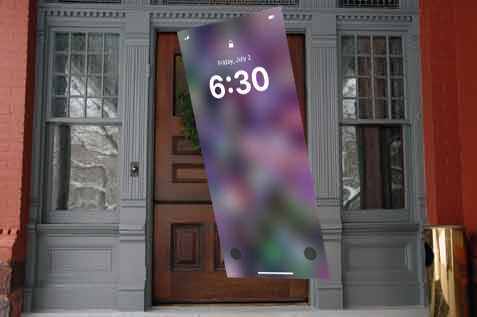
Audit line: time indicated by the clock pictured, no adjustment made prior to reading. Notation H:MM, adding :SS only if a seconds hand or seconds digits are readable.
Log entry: 6:30
